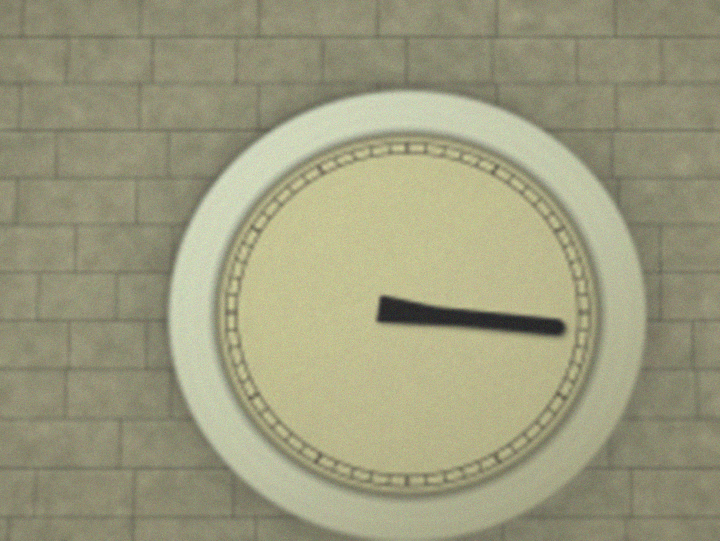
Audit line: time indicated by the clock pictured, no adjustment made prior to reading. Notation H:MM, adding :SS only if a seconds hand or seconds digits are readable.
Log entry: 3:16
